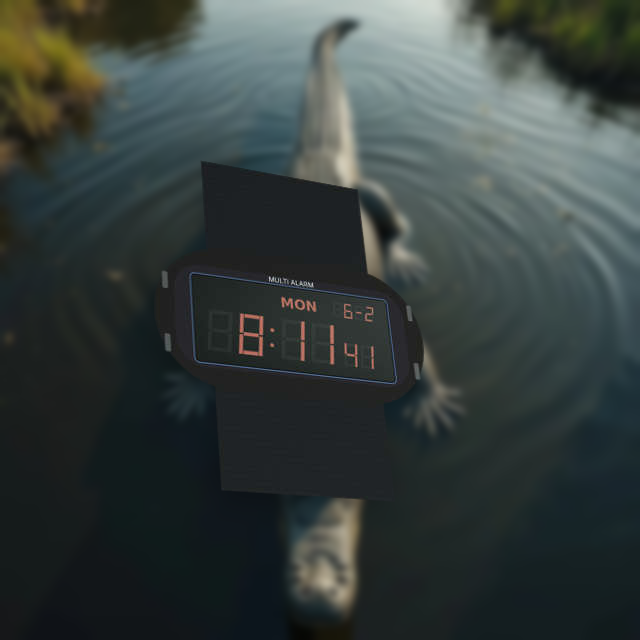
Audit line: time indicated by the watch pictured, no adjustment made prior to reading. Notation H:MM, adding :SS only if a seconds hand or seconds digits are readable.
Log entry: 8:11:41
